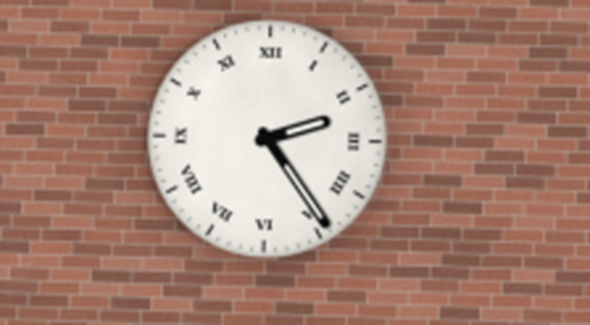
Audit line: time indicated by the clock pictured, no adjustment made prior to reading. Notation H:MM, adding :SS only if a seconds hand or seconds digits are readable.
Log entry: 2:24
